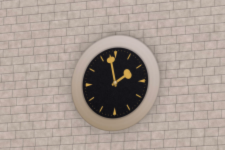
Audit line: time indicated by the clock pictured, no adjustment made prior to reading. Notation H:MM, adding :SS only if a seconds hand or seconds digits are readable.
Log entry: 1:58
